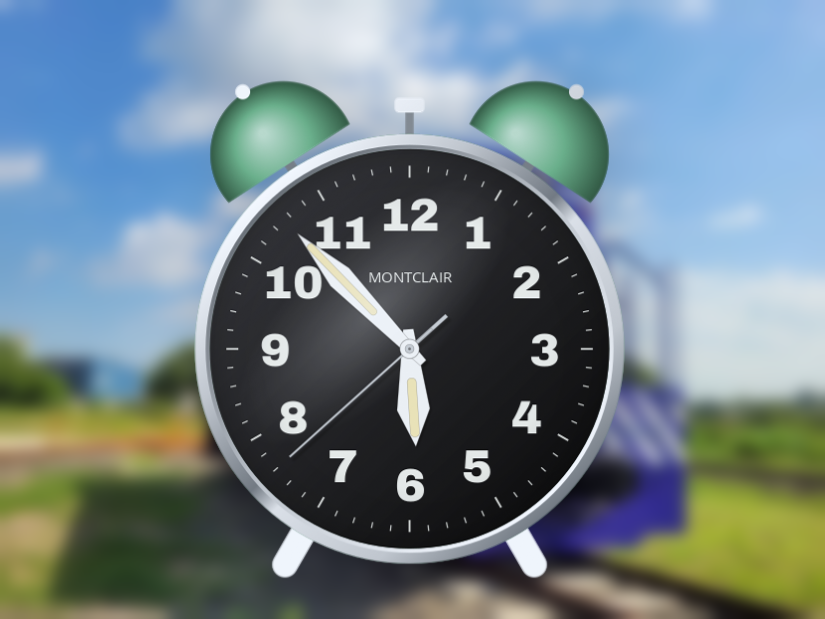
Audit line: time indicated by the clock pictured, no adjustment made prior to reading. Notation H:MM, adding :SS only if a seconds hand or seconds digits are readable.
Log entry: 5:52:38
